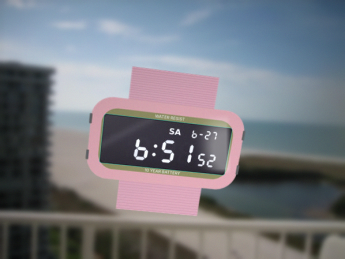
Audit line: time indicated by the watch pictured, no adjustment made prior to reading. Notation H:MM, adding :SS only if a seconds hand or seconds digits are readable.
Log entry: 6:51:52
